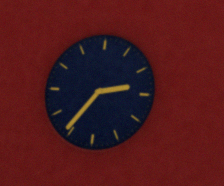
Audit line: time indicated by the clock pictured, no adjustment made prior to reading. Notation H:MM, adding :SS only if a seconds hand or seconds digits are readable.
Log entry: 2:36
